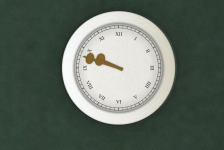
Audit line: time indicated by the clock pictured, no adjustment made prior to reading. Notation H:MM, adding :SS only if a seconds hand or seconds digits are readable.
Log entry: 9:48
